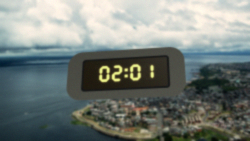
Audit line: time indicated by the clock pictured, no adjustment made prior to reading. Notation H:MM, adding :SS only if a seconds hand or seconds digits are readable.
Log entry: 2:01
